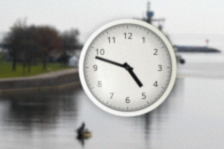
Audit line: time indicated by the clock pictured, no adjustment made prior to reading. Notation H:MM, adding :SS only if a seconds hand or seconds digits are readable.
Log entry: 4:48
